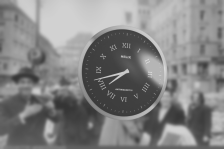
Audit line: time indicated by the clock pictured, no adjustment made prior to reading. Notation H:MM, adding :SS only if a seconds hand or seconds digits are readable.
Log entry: 7:42
